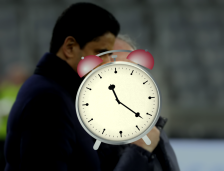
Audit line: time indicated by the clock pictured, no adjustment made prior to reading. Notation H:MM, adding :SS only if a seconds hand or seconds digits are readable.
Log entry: 11:22
